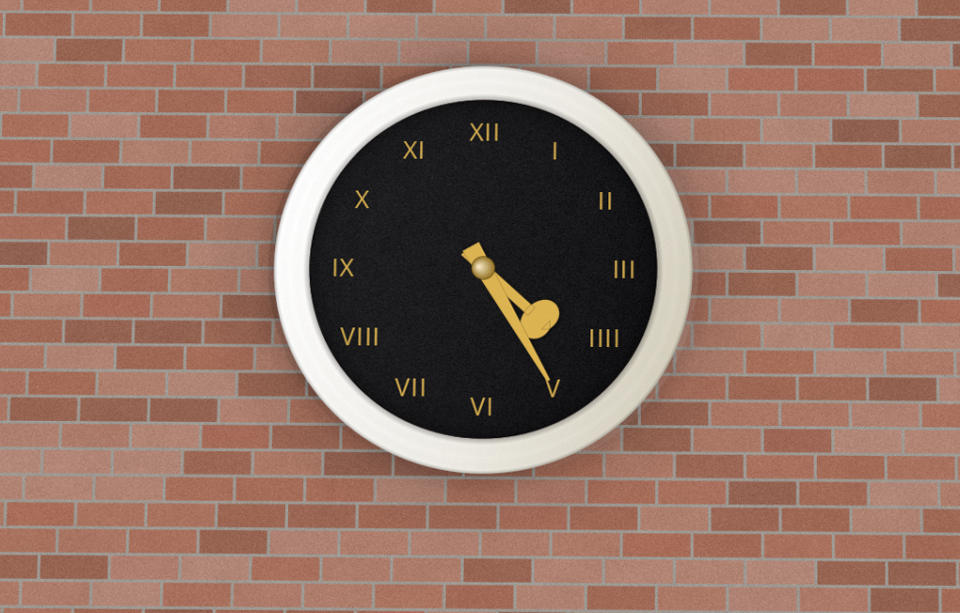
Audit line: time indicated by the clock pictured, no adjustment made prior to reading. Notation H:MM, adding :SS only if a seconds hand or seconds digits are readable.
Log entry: 4:25
